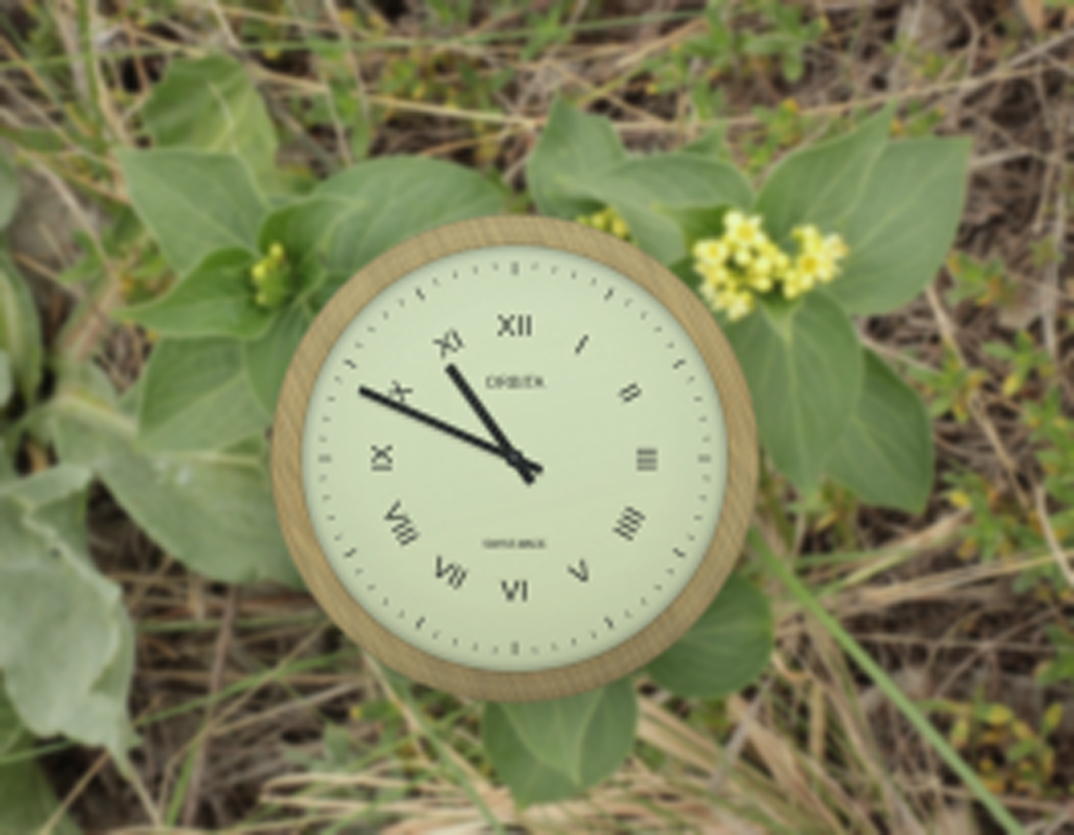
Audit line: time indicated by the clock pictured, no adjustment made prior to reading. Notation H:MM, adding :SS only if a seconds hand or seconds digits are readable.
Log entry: 10:49
